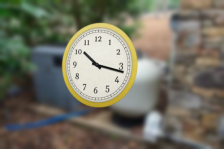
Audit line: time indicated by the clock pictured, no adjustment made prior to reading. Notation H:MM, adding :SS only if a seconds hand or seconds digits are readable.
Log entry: 10:17
